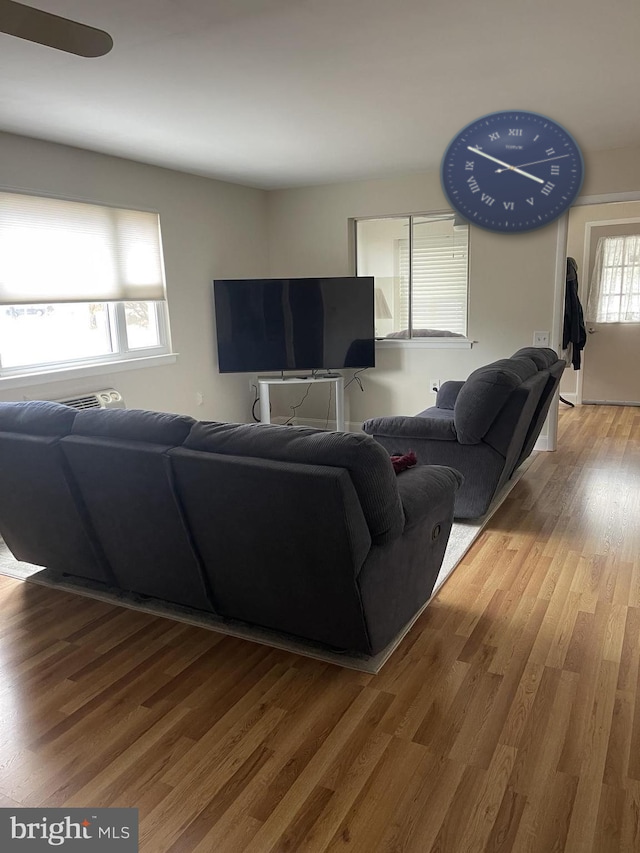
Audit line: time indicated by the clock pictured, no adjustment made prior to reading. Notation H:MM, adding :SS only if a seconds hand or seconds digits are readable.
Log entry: 3:49:12
